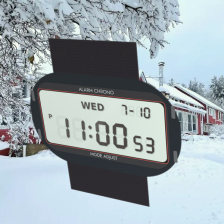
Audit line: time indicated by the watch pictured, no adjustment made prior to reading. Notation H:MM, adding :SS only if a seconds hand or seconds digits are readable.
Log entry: 11:00:53
